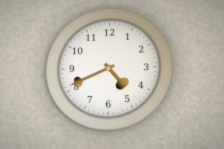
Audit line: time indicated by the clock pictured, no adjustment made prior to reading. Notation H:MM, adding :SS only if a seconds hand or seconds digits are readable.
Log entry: 4:41
